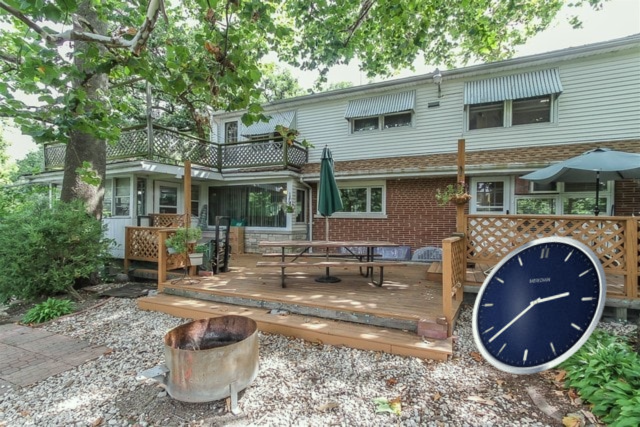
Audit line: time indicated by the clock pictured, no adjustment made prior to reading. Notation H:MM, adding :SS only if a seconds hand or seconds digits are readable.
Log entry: 2:38
